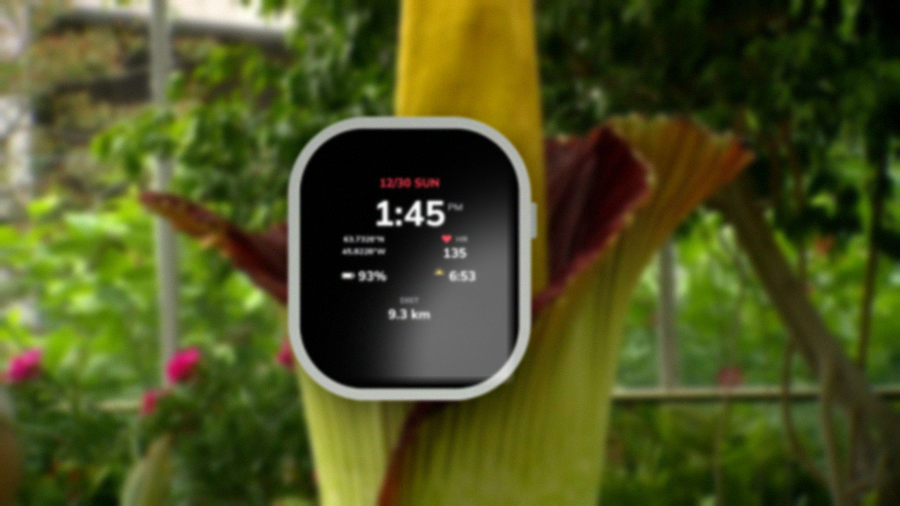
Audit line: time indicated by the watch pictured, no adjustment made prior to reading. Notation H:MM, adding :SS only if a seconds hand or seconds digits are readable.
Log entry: 1:45
